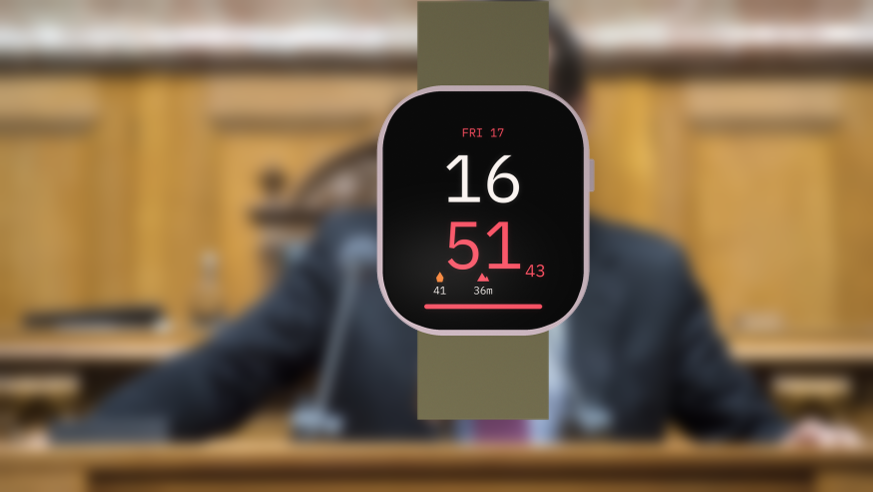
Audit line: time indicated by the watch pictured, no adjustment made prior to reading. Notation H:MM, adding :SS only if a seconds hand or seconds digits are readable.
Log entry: 16:51:43
